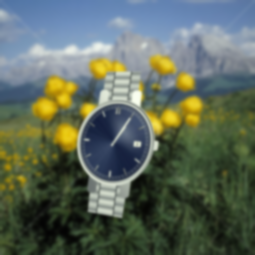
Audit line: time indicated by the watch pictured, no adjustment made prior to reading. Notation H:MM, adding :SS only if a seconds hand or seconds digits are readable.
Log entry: 1:05
